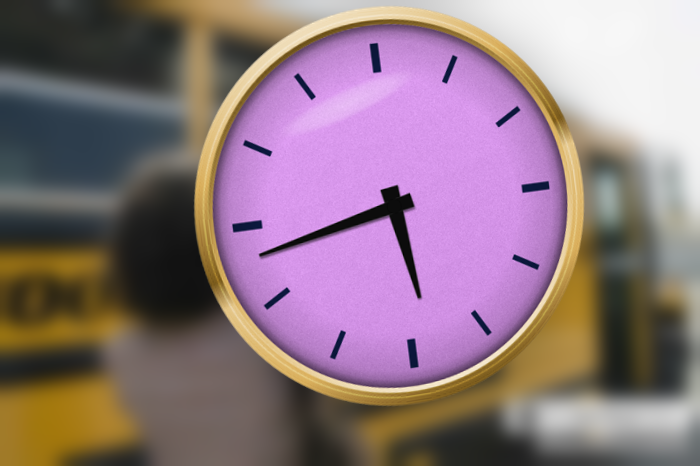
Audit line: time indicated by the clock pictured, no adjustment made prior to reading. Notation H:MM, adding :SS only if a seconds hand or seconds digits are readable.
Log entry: 5:43
